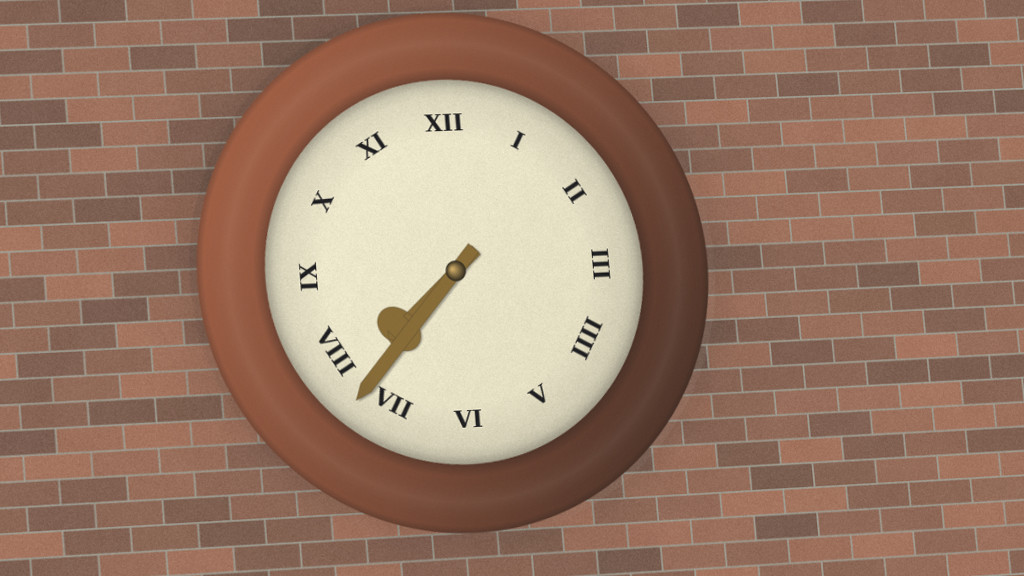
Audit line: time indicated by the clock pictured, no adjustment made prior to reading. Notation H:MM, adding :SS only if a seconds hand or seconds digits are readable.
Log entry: 7:37
